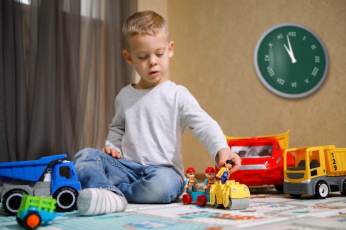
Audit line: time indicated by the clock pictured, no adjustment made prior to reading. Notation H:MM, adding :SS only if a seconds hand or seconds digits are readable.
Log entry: 10:58
